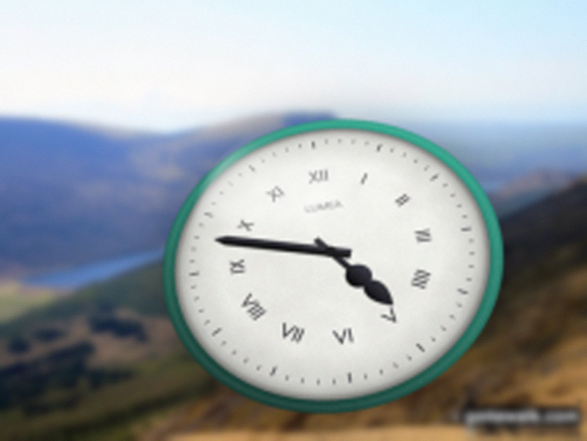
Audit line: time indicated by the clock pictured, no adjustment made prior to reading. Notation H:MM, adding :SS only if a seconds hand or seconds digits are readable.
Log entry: 4:48
